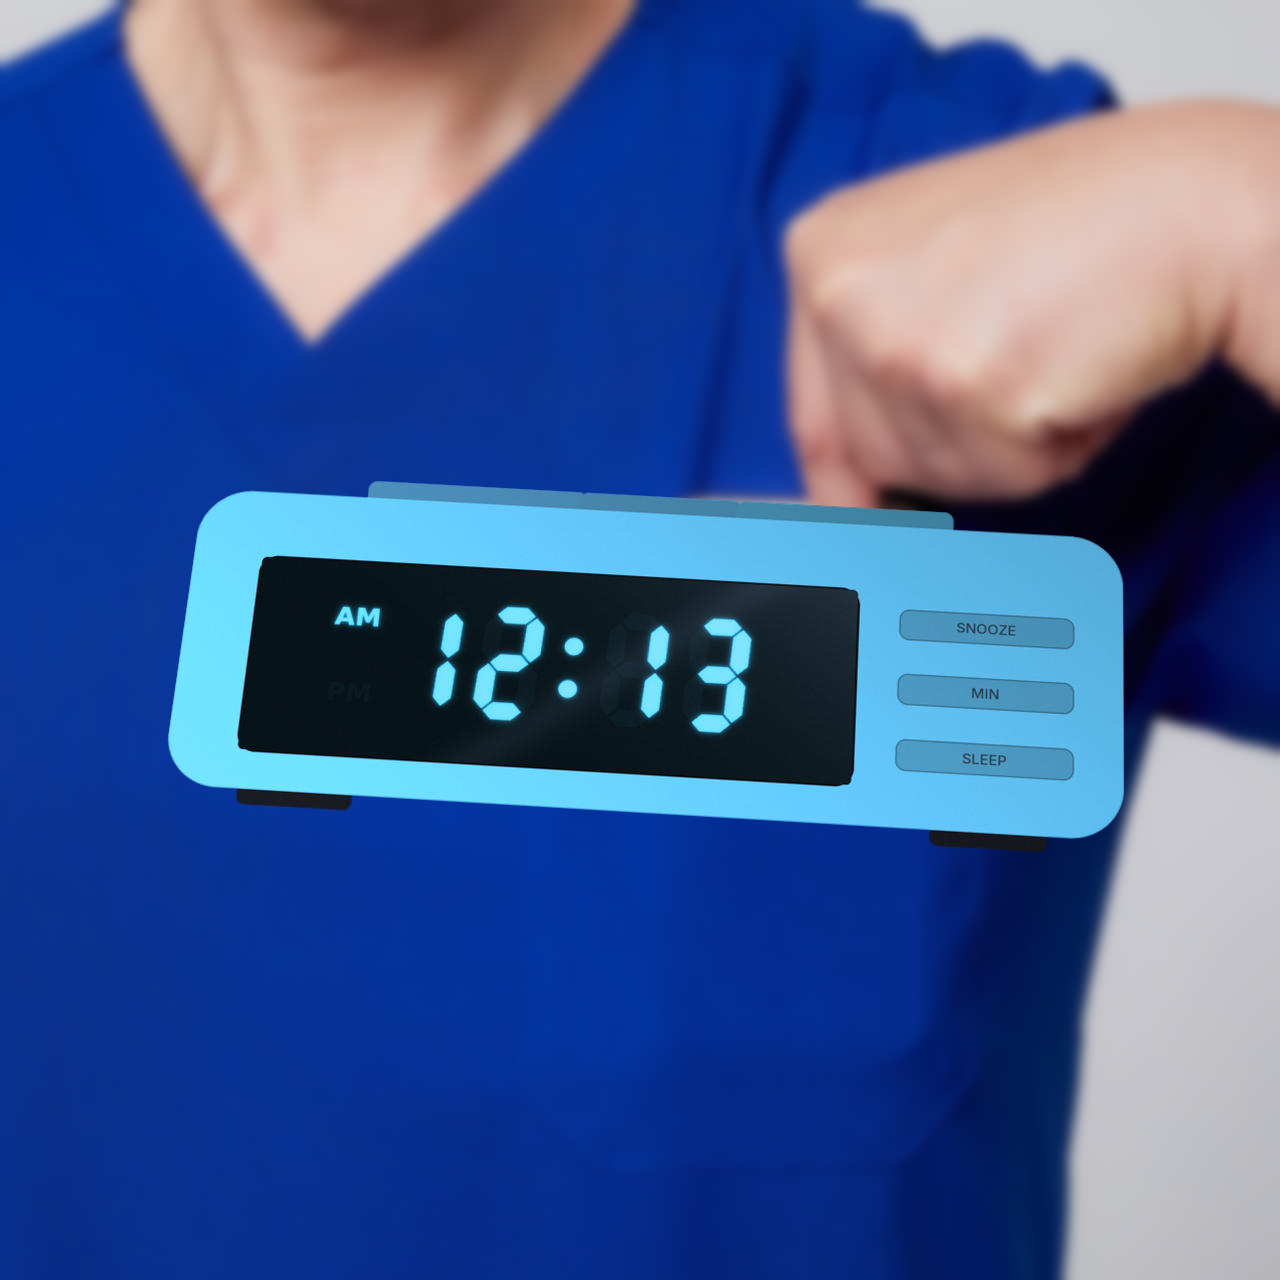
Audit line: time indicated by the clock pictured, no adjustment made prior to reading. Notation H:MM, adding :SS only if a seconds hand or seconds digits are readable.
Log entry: 12:13
